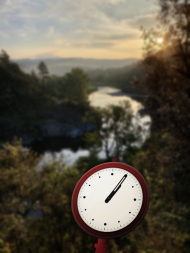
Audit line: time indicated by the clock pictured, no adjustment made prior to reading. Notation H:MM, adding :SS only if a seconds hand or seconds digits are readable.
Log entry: 1:05
